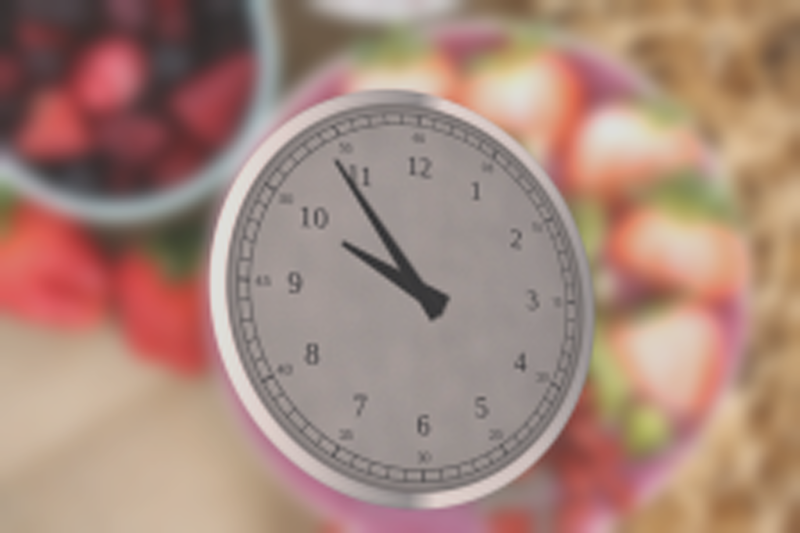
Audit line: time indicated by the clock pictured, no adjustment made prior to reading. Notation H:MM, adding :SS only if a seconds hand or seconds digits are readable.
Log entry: 9:54
